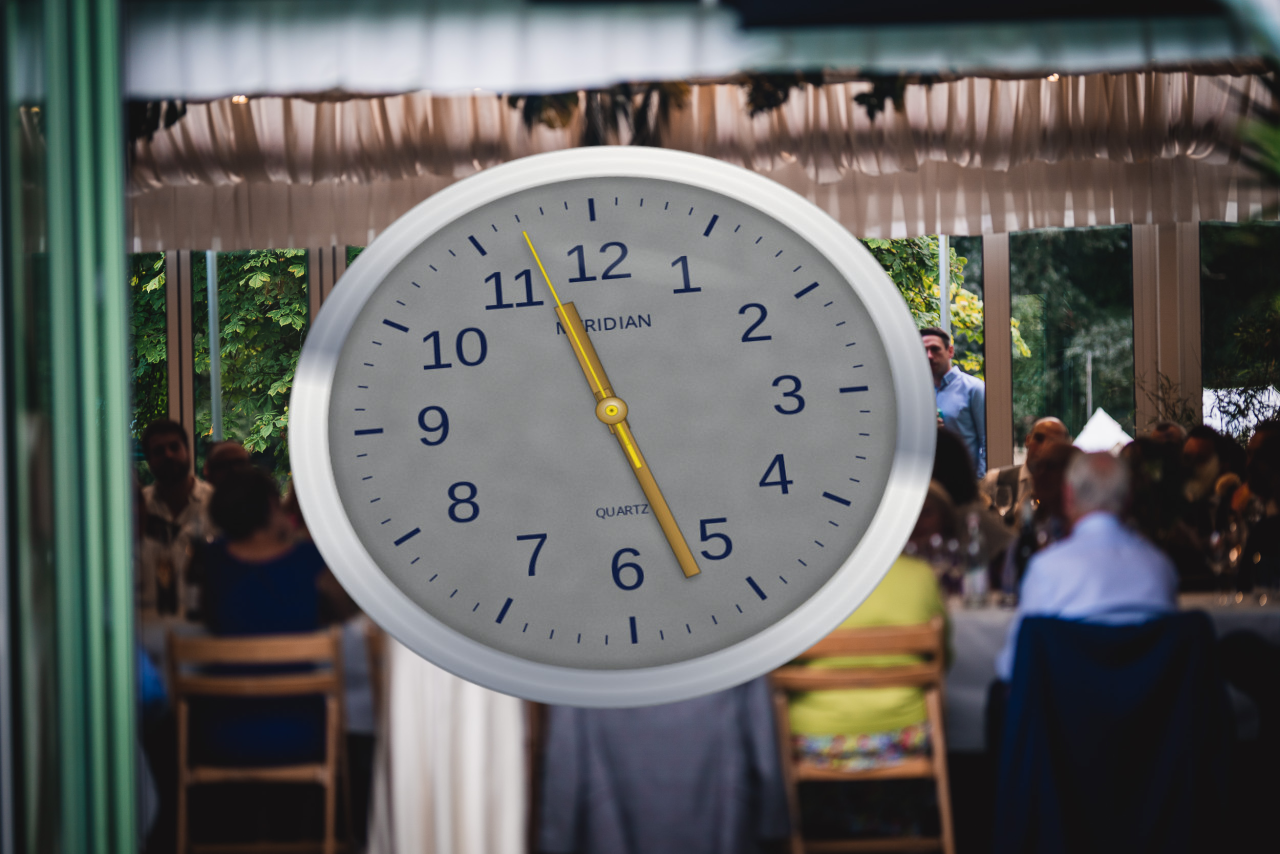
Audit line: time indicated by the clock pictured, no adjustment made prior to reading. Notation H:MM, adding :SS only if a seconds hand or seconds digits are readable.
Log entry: 11:26:57
